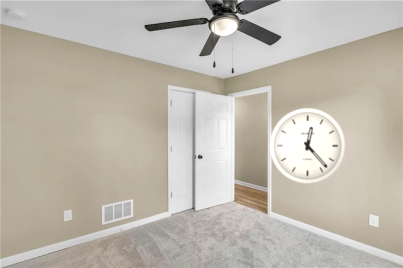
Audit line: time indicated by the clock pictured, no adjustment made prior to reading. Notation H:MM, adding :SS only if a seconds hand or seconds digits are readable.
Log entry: 12:23
